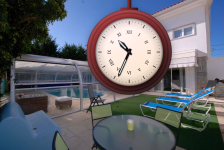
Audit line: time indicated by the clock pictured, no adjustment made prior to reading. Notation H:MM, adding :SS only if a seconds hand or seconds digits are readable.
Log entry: 10:34
